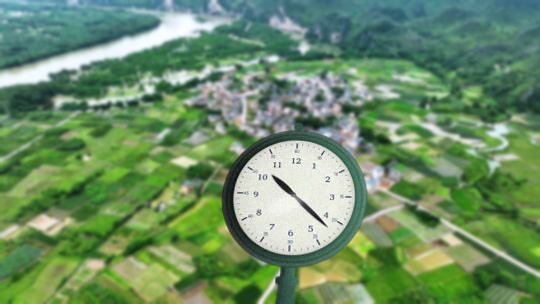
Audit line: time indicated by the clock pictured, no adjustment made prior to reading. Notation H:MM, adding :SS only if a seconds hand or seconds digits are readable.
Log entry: 10:22
